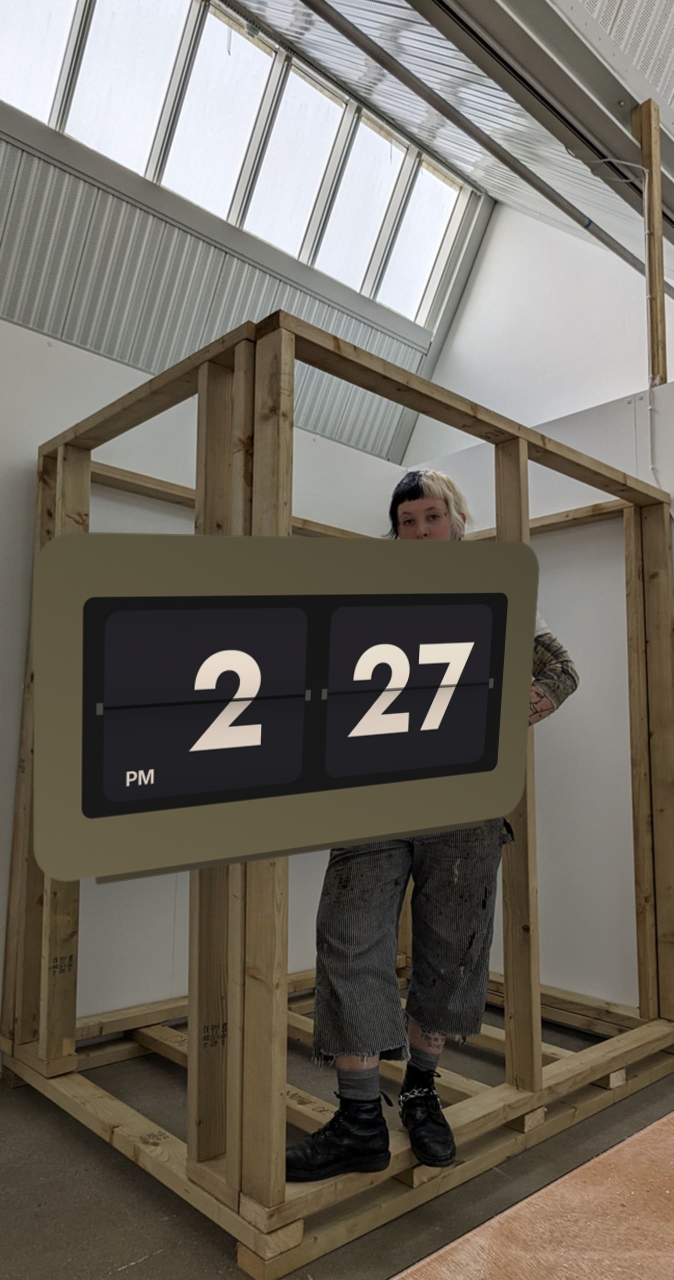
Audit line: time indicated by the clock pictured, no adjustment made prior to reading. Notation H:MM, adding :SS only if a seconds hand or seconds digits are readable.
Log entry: 2:27
